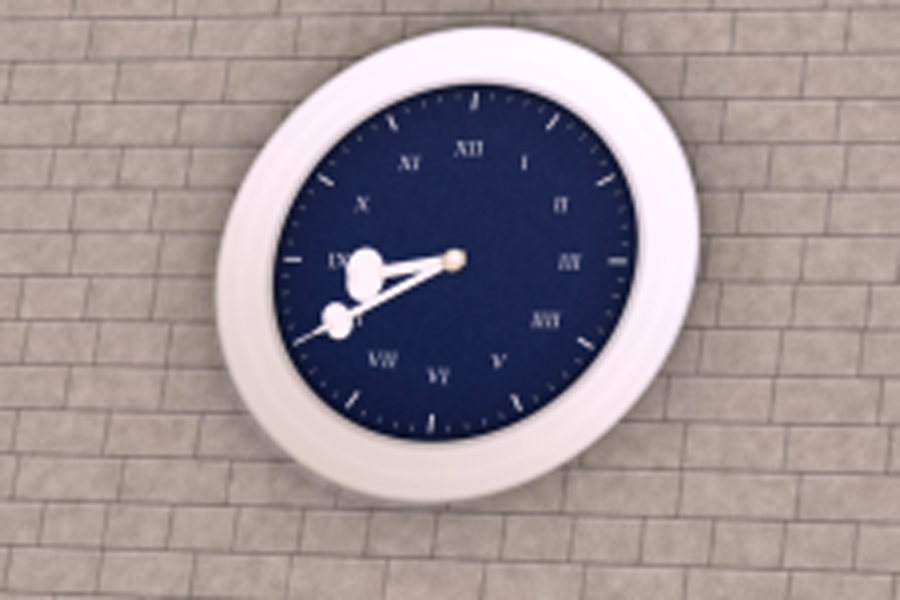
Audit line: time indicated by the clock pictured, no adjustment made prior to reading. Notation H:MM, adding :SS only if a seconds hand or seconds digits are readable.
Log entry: 8:40
